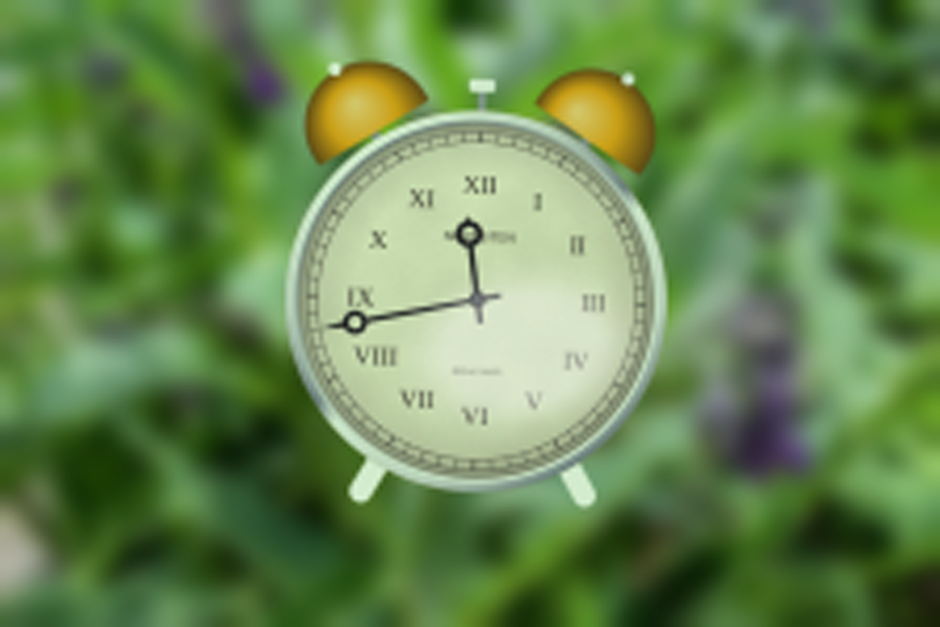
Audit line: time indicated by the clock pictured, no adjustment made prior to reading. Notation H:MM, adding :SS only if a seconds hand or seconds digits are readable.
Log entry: 11:43
